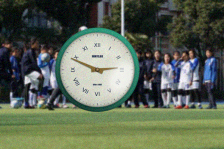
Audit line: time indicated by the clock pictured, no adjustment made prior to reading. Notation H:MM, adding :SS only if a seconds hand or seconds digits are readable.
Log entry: 2:49
